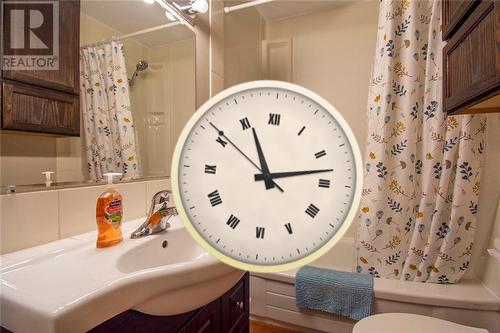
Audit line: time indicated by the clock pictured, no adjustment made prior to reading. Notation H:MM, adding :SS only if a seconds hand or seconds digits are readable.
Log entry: 11:12:51
